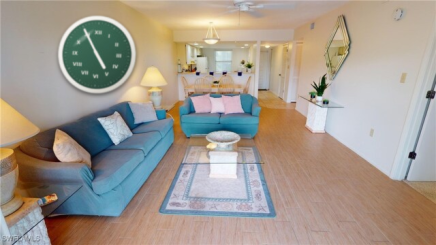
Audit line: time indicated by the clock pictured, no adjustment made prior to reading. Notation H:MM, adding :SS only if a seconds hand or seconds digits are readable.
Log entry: 4:55
